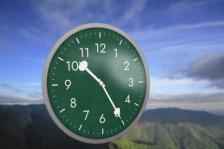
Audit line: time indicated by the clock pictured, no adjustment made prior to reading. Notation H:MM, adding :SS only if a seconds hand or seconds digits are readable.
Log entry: 10:25
